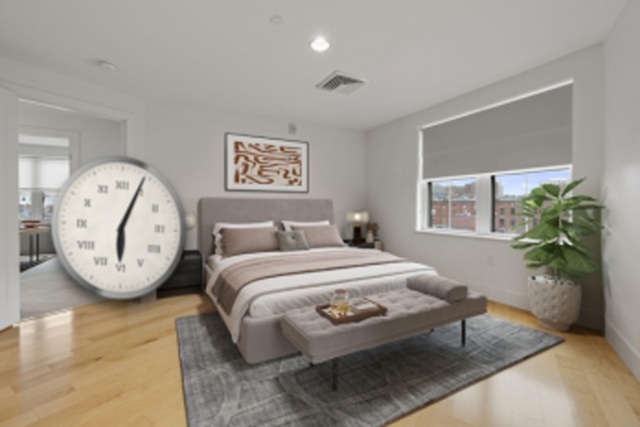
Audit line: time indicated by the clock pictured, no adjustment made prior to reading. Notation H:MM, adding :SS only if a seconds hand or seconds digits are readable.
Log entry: 6:04
